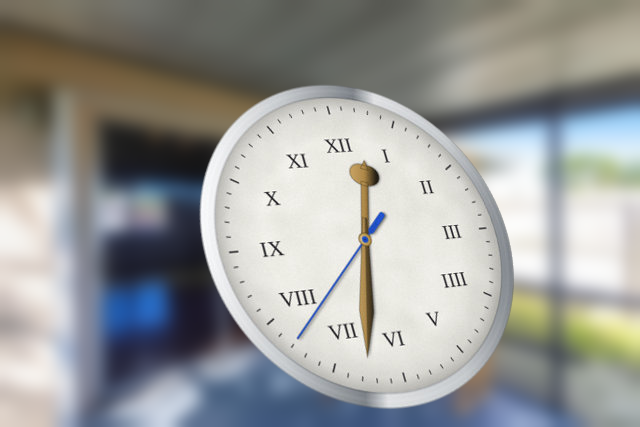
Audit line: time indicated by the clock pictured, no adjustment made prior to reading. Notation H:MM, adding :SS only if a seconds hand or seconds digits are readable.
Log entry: 12:32:38
